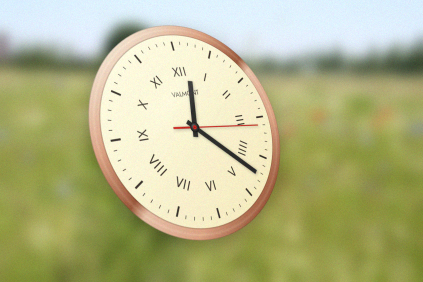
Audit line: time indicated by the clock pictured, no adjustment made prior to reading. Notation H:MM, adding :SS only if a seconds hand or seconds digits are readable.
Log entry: 12:22:16
